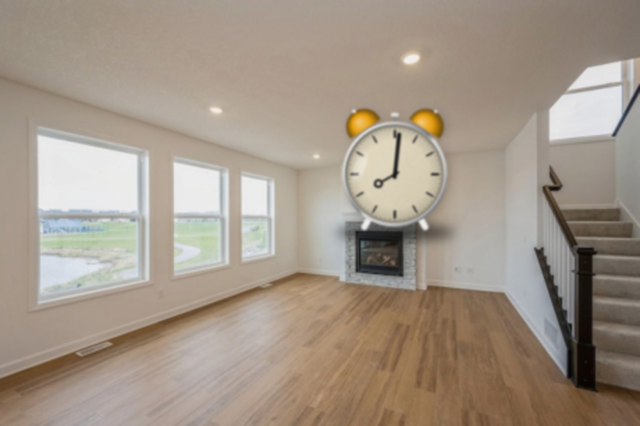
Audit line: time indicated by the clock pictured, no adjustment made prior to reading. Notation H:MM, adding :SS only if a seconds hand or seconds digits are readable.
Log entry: 8:01
